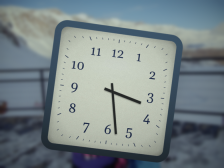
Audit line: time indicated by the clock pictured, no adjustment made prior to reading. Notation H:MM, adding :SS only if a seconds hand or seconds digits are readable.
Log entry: 3:28
